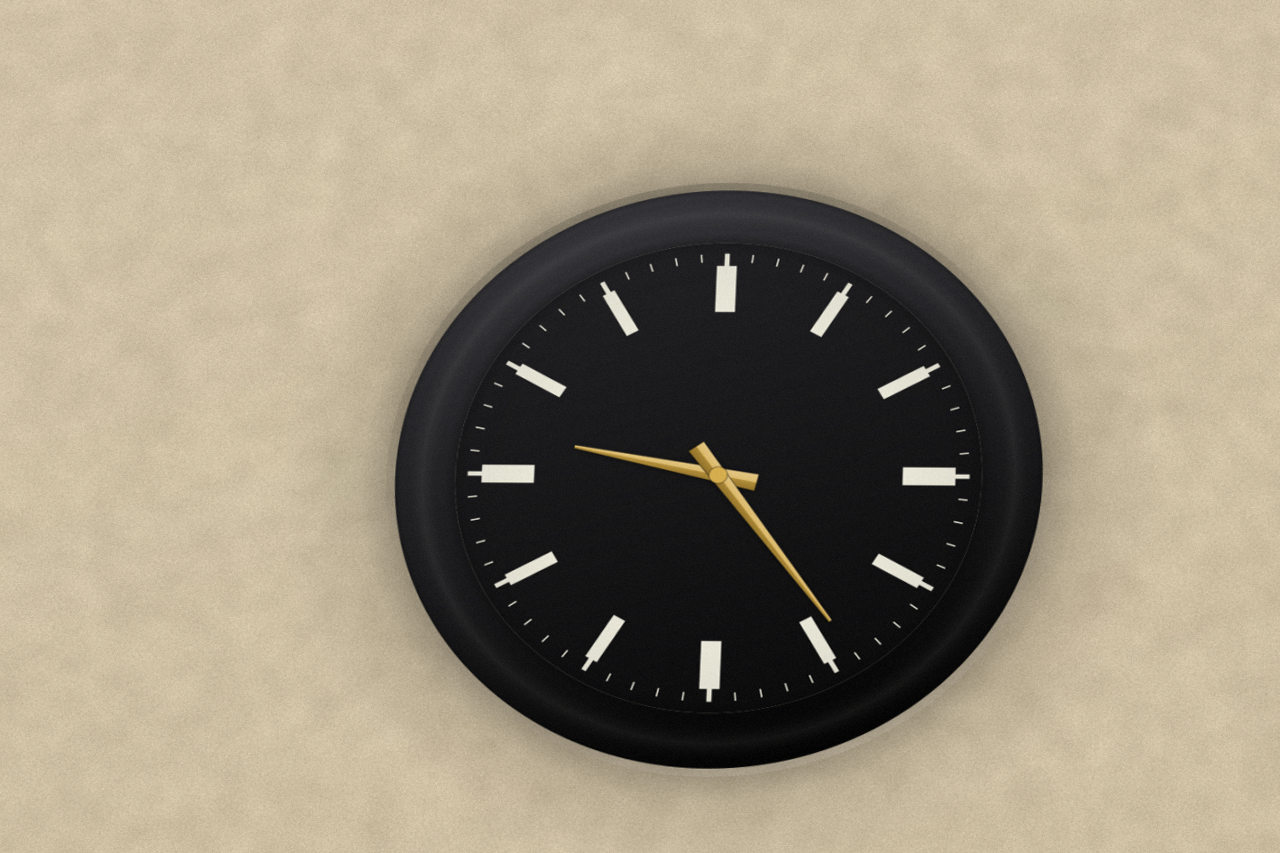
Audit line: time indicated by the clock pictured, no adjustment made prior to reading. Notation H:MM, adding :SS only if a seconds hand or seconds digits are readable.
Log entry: 9:24
